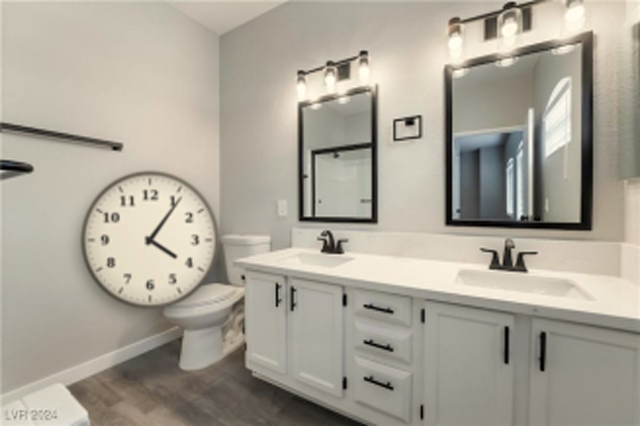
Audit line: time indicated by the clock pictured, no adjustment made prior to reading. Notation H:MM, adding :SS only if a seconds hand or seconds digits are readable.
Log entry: 4:06
